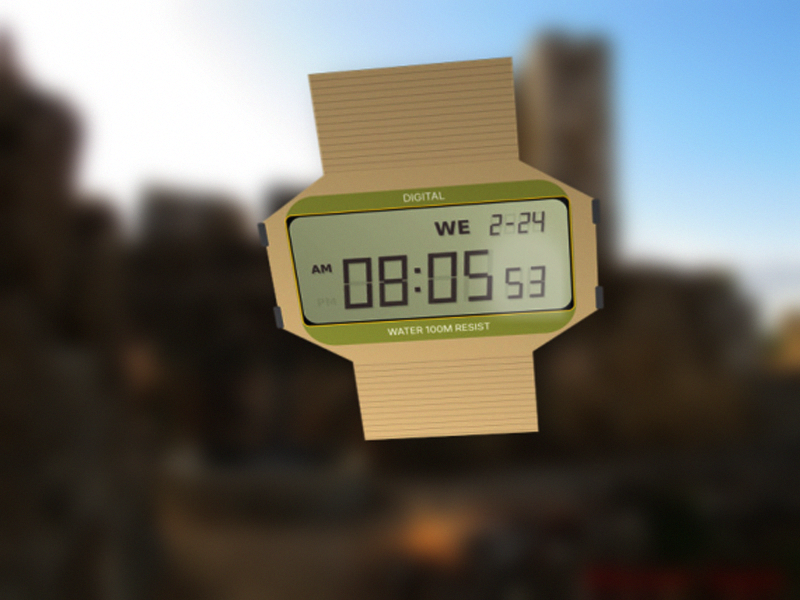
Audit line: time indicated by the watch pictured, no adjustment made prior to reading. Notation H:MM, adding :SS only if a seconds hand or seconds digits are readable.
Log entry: 8:05:53
